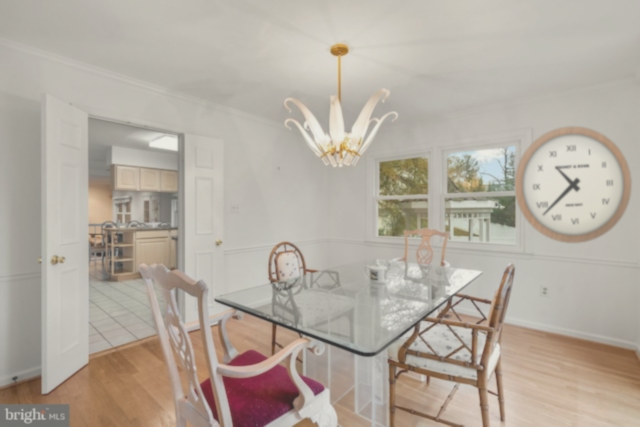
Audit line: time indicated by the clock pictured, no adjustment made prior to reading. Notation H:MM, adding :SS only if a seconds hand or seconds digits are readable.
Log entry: 10:38
